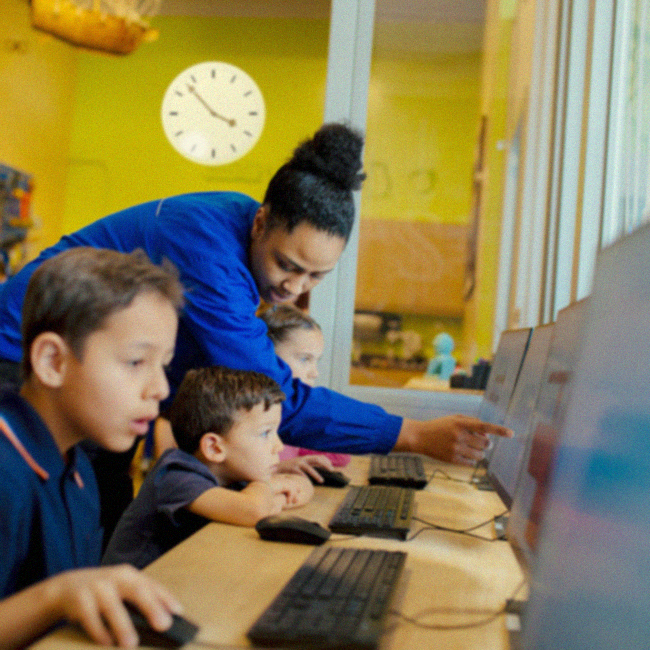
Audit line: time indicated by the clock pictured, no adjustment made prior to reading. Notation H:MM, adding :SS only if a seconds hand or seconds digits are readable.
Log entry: 3:53
